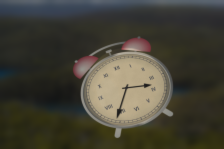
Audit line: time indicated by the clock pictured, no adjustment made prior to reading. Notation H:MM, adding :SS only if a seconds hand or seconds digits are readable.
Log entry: 3:36
